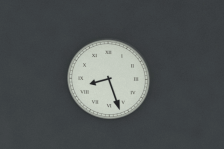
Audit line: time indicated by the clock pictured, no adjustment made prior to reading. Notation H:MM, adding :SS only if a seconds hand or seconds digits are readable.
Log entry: 8:27
